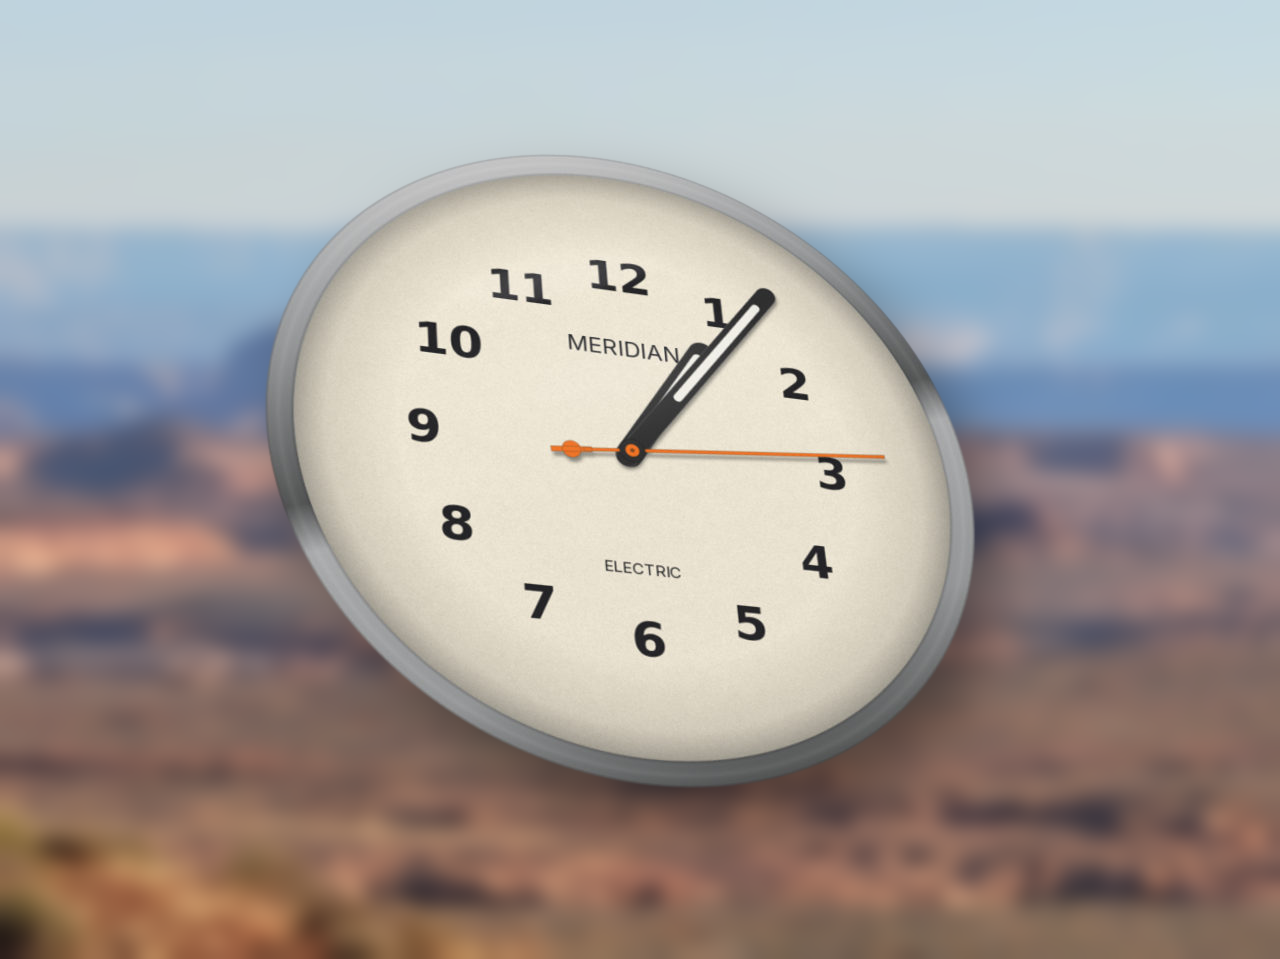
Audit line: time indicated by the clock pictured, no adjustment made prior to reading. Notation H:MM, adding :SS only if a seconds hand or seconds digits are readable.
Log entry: 1:06:14
